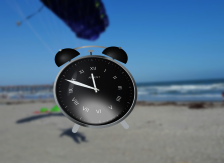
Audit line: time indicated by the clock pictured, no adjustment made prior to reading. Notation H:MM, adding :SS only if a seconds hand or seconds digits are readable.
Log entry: 11:49
